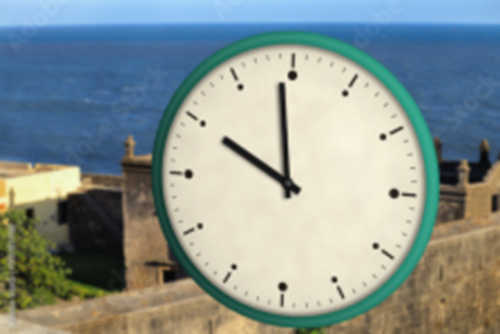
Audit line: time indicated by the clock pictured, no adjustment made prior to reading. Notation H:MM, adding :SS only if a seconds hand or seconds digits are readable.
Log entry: 9:59
